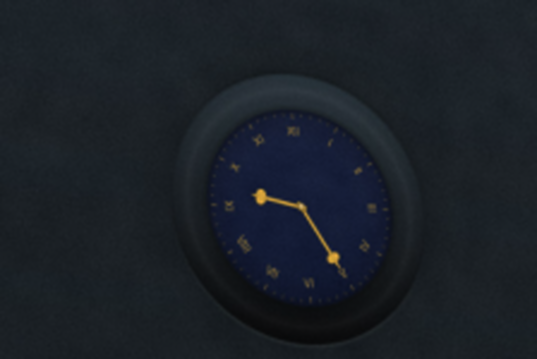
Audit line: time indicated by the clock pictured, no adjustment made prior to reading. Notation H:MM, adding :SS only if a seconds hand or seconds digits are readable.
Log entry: 9:25
